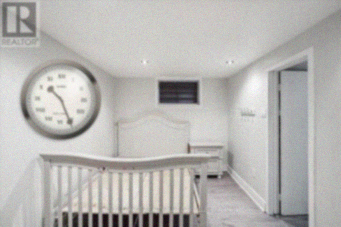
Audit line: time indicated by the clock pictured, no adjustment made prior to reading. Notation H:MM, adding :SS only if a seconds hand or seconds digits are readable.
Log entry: 10:26
